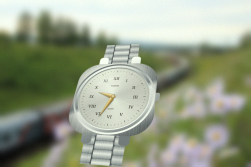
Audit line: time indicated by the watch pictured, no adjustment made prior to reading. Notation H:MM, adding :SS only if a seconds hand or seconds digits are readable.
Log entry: 9:34
